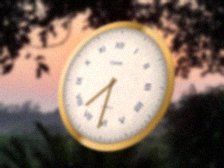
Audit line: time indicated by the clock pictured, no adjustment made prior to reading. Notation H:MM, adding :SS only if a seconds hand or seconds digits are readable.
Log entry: 7:31
